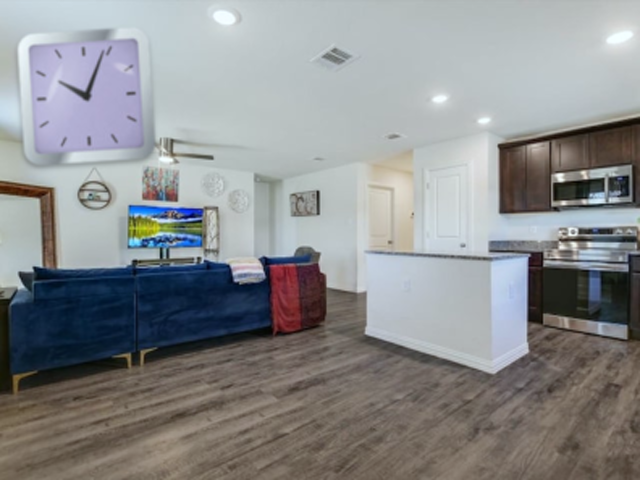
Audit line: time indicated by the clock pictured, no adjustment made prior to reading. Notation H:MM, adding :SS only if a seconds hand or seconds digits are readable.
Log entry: 10:04
